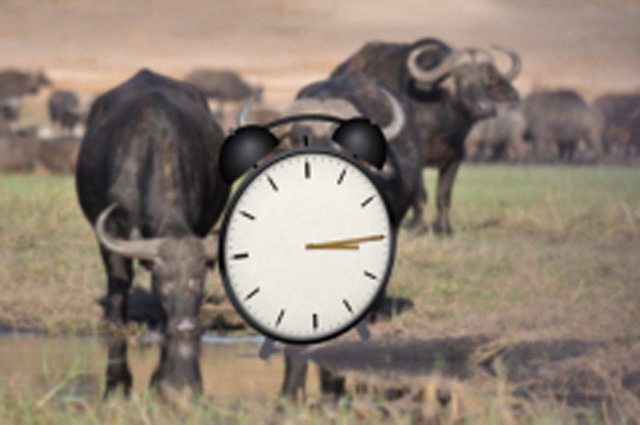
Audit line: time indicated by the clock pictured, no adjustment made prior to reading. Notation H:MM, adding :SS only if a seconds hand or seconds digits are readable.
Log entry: 3:15
